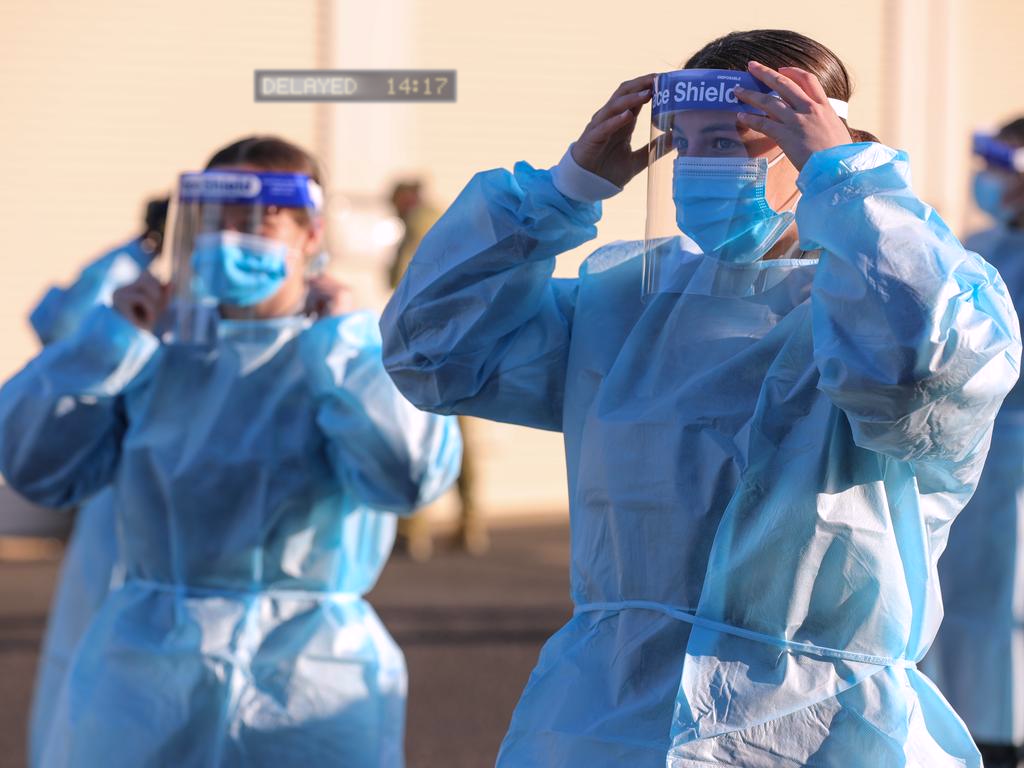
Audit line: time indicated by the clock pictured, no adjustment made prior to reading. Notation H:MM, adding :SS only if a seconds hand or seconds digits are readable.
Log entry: 14:17
